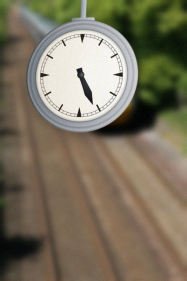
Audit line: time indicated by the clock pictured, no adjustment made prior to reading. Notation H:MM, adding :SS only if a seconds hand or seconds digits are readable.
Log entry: 5:26
